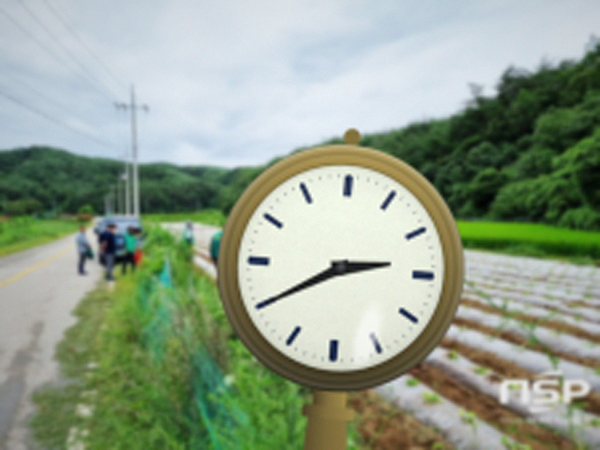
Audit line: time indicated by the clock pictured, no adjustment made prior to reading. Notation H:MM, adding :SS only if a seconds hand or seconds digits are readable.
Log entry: 2:40
